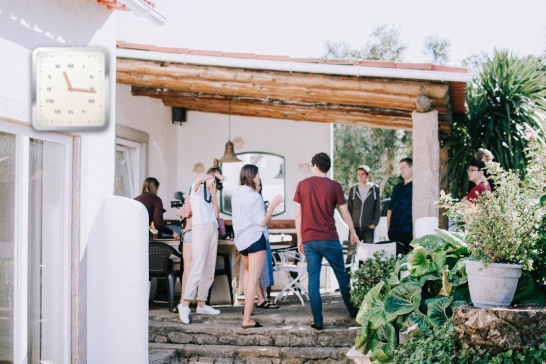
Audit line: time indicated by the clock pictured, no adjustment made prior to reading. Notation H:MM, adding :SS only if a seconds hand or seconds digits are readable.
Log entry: 11:16
